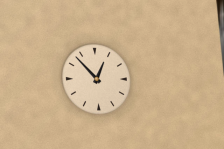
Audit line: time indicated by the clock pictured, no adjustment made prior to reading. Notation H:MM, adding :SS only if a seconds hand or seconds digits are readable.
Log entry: 12:53
